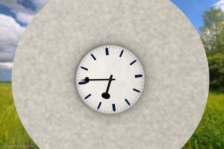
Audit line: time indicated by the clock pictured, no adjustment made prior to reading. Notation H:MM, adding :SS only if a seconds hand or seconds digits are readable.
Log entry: 6:46
